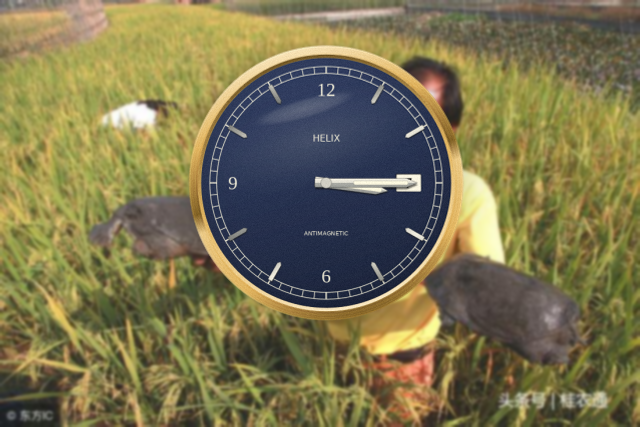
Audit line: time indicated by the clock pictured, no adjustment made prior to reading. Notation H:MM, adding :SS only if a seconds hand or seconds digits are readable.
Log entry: 3:15
